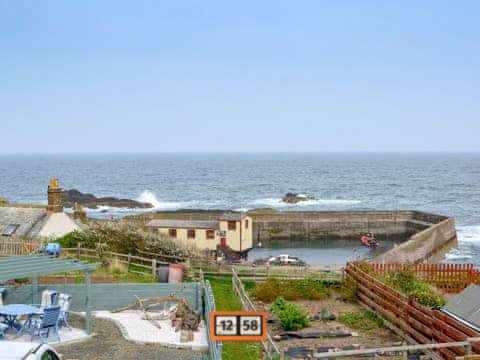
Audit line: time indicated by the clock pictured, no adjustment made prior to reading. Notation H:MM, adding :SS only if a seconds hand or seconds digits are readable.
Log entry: 12:58
